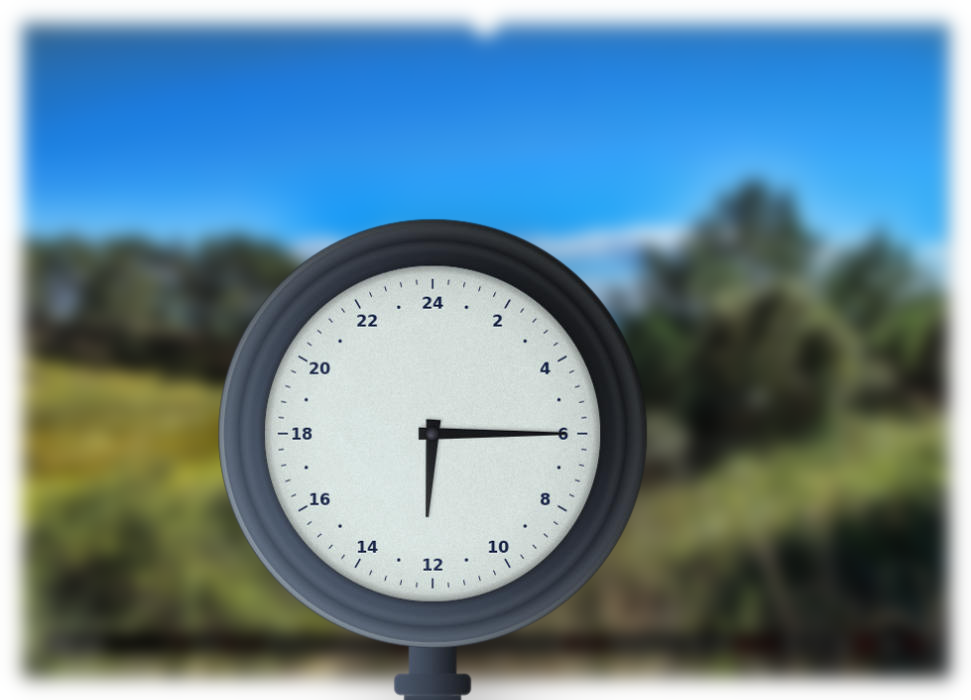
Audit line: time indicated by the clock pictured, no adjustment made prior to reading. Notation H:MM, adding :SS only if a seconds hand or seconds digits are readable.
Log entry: 12:15
